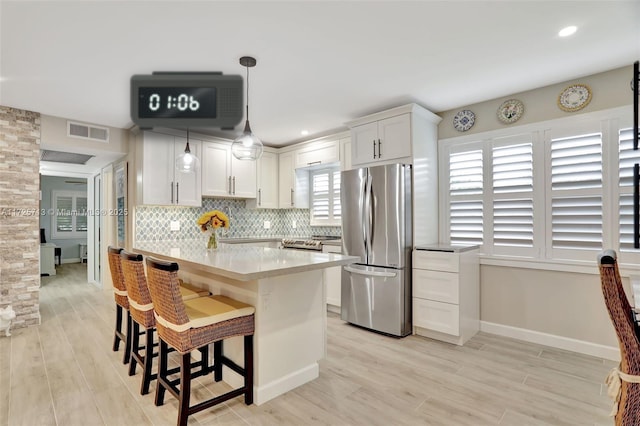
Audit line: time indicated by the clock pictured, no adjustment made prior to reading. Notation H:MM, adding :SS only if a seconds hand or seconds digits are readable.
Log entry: 1:06
